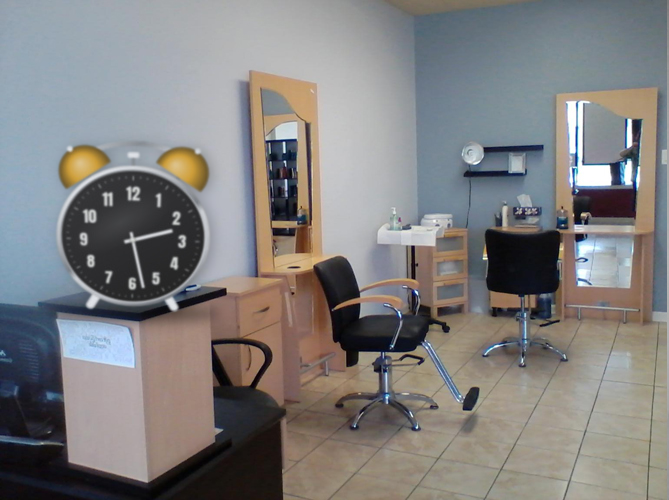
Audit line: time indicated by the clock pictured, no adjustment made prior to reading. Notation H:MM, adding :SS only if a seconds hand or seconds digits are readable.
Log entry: 2:28
